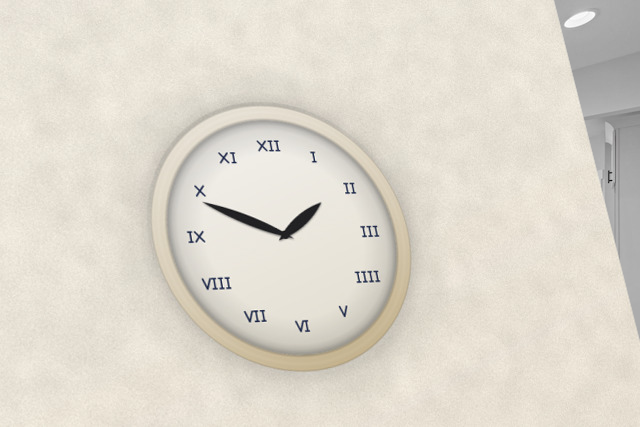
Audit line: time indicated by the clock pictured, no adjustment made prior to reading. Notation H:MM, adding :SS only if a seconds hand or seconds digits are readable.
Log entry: 1:49
